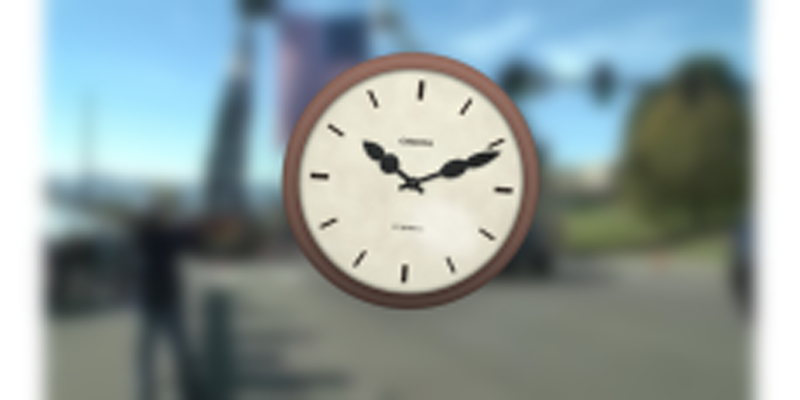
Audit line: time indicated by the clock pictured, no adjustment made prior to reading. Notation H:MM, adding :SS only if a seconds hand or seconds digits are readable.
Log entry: 10:11
